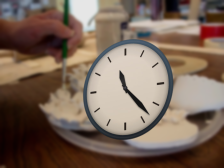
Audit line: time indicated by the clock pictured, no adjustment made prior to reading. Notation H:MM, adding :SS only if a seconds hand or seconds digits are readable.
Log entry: 11:23
